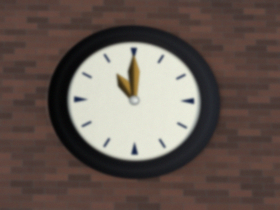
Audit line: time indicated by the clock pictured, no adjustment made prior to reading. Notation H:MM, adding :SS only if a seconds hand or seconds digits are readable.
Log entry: 11:00
